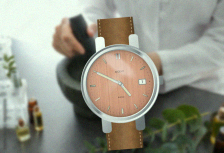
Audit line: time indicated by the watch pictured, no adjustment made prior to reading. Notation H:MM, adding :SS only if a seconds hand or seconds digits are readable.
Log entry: 4:50
